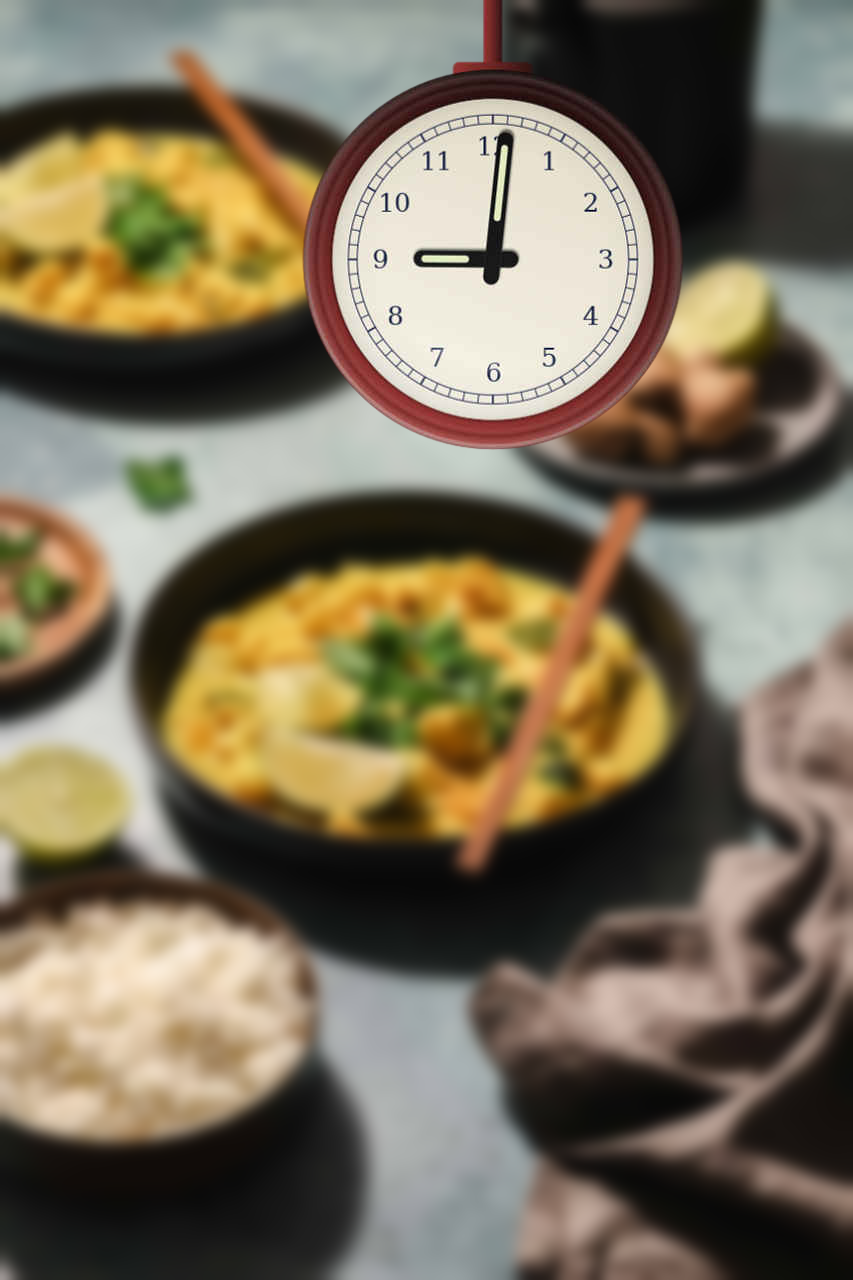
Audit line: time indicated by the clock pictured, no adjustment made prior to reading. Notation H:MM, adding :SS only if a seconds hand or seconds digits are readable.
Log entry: 9:01
